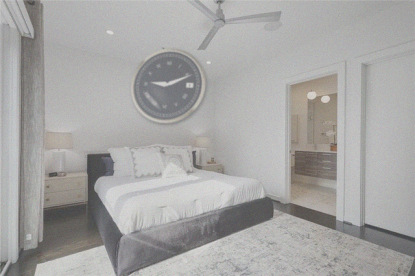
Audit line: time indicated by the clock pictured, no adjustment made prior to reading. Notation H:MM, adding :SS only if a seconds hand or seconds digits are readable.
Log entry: 9:11
